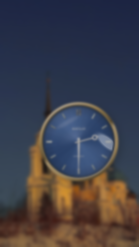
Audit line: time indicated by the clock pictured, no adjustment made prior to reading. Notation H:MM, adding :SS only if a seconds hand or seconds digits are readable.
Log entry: 2:30
